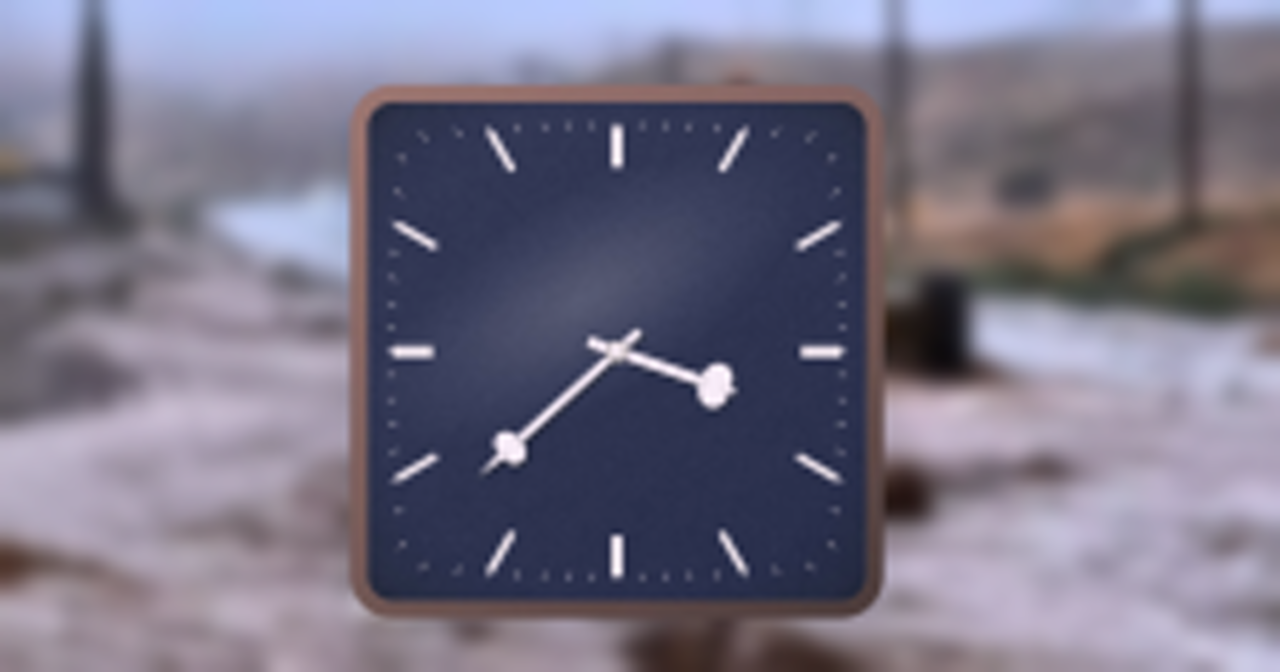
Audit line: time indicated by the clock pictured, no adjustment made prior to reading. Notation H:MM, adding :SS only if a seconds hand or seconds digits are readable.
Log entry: 3:38
